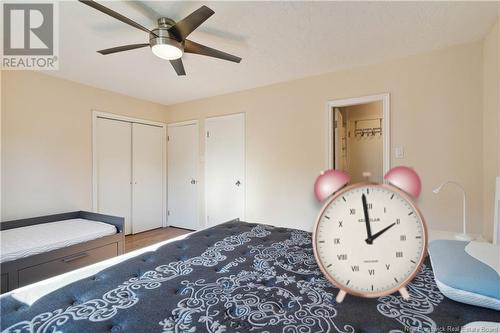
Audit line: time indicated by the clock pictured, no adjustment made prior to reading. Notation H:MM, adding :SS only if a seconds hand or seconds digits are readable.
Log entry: 1:59
